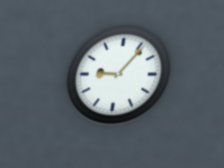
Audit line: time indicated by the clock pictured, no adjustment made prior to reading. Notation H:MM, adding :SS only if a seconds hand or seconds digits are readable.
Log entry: 9:06
